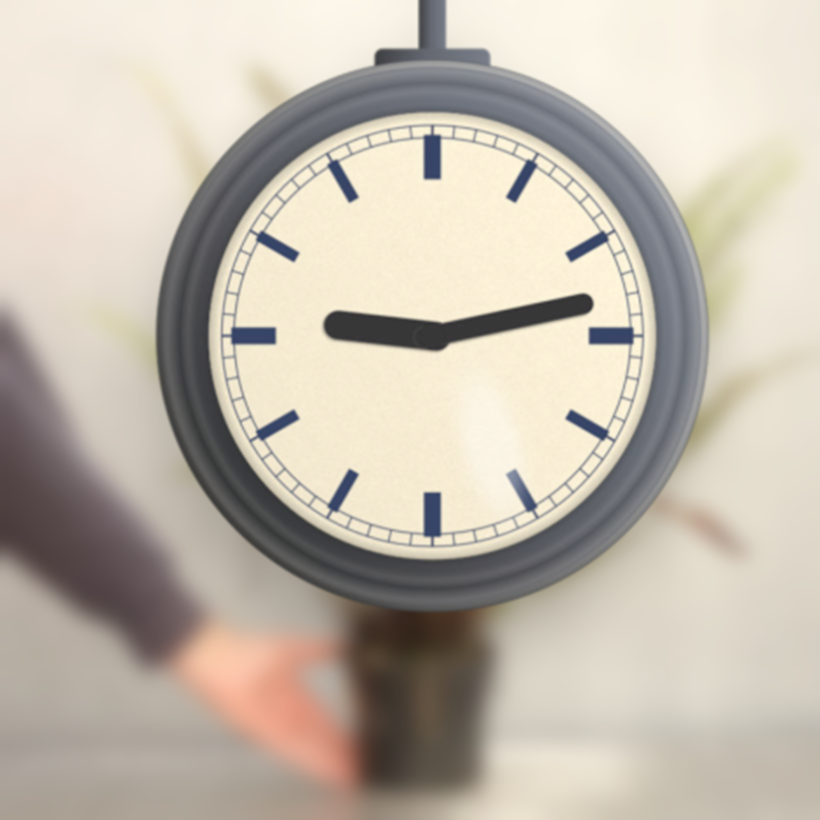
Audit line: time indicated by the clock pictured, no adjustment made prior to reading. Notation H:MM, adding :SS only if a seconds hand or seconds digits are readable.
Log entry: 9:13
